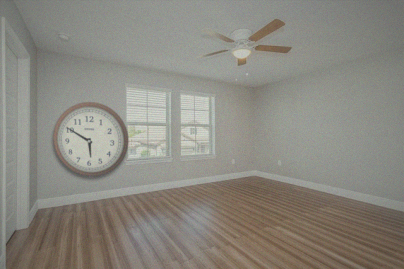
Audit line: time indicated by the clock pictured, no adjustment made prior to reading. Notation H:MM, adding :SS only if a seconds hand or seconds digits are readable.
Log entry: 5:50
